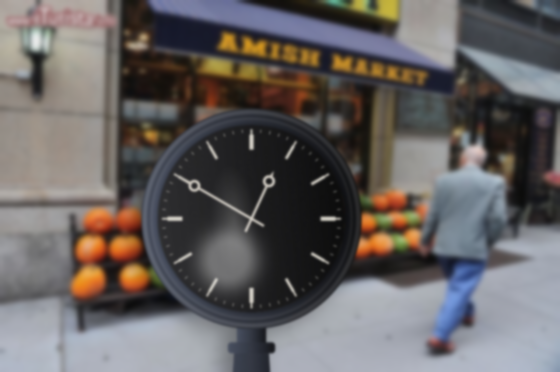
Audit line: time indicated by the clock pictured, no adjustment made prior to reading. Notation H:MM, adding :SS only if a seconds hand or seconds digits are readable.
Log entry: 12:50
